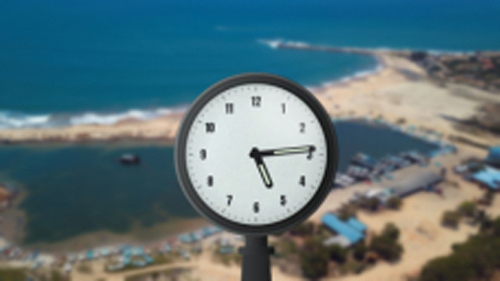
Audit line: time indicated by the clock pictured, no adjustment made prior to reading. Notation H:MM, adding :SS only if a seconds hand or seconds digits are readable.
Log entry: 5:14
